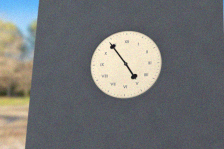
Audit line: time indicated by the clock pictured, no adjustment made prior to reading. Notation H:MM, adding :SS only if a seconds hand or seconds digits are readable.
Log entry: 4:54
